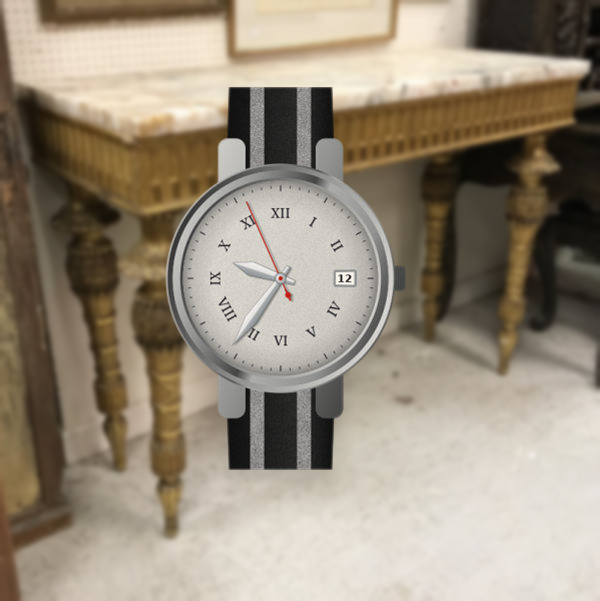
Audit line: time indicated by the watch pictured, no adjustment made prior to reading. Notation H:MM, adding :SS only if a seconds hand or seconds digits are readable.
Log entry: 9:35:56
